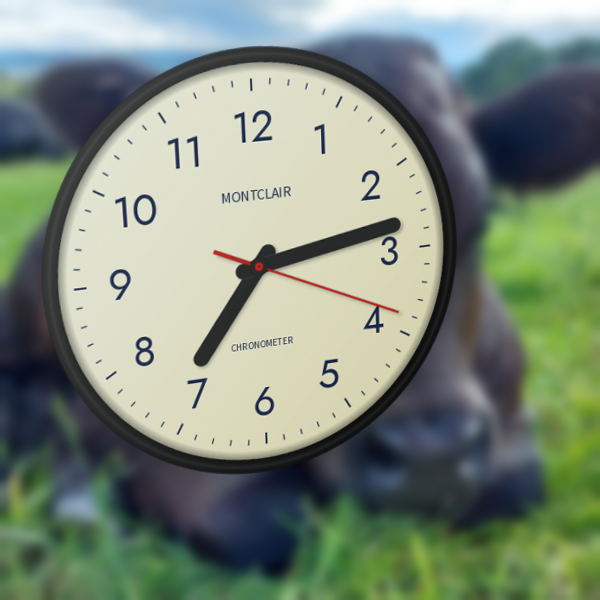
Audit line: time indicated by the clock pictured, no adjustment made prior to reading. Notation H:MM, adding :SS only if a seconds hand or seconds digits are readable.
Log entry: 7:13:19
